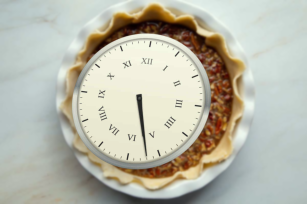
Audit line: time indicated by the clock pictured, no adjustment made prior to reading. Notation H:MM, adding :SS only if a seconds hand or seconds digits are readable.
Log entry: 5:27
